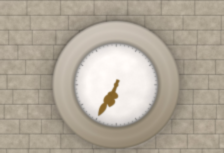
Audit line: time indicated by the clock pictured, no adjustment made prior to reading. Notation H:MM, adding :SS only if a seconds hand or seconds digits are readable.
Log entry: 6:35
